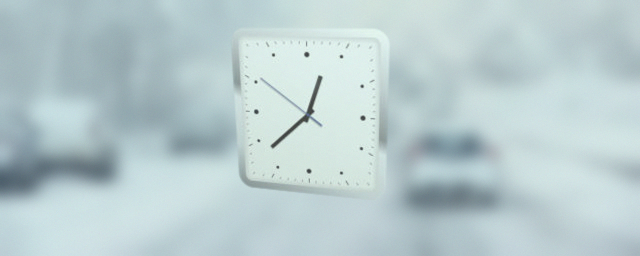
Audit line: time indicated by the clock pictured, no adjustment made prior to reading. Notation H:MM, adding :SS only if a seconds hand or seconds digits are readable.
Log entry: 12:37:51
